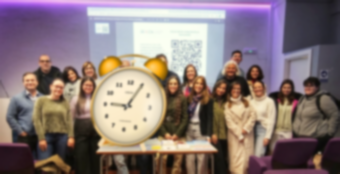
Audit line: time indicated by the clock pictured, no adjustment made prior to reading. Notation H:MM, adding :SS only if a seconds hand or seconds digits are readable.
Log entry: 9:05
